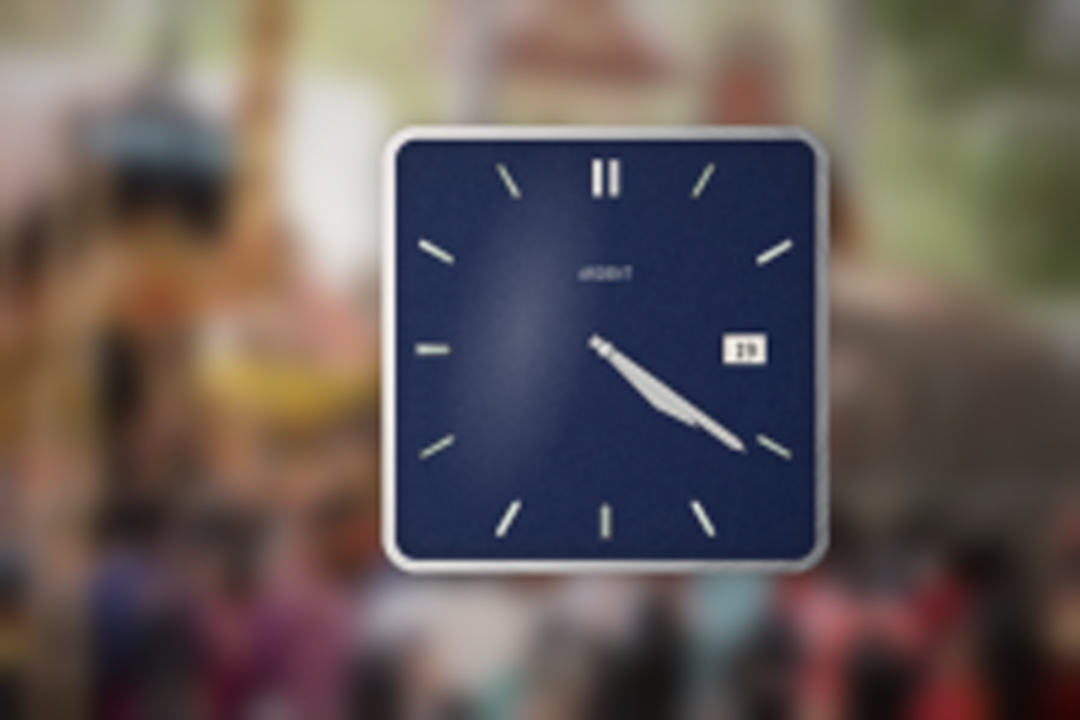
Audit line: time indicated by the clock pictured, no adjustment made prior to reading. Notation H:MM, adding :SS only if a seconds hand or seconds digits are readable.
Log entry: 4:21
